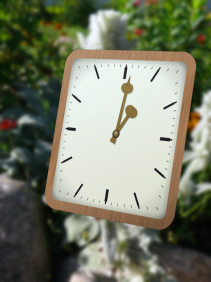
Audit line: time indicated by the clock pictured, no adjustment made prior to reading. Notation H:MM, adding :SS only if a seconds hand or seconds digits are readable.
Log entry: 1:01
